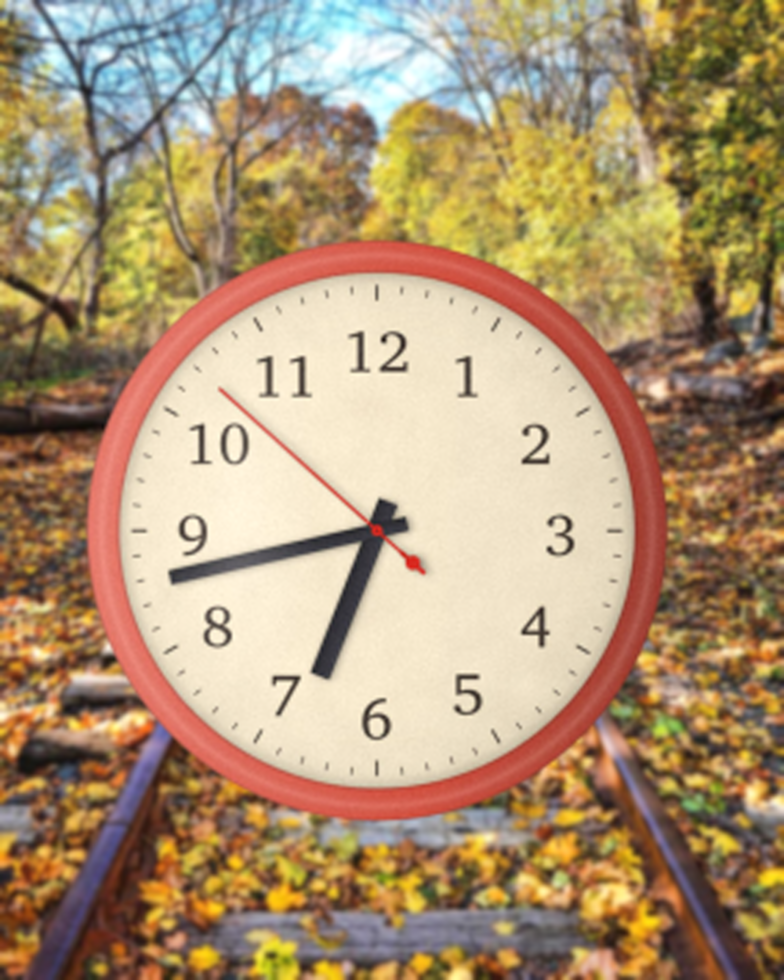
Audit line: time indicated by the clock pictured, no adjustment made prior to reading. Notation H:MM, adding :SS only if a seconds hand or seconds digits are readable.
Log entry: 6:42:52
